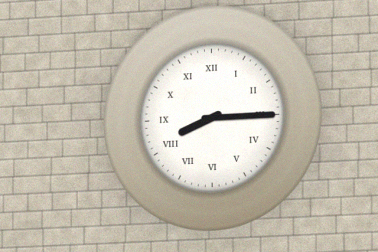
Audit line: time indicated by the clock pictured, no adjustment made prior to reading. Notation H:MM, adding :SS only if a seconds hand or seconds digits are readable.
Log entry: 8:15
